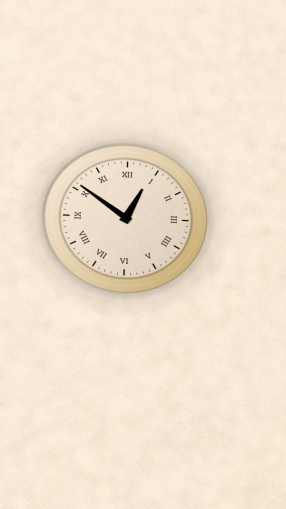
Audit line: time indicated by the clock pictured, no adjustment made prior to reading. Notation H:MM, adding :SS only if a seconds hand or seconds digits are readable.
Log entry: 12:51
